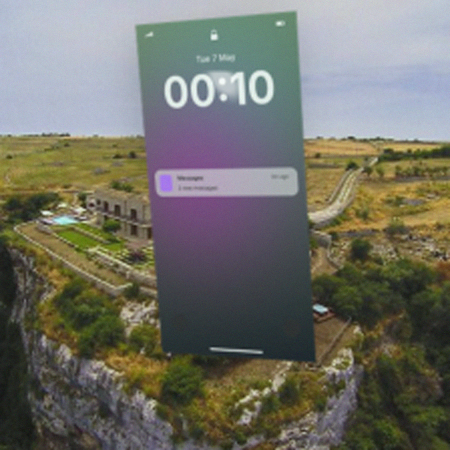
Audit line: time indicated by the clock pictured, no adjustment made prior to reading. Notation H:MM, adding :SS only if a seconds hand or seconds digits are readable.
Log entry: 0:10
